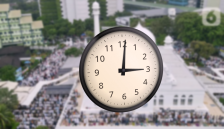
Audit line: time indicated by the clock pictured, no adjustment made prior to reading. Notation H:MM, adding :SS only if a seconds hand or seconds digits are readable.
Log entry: 3:01
